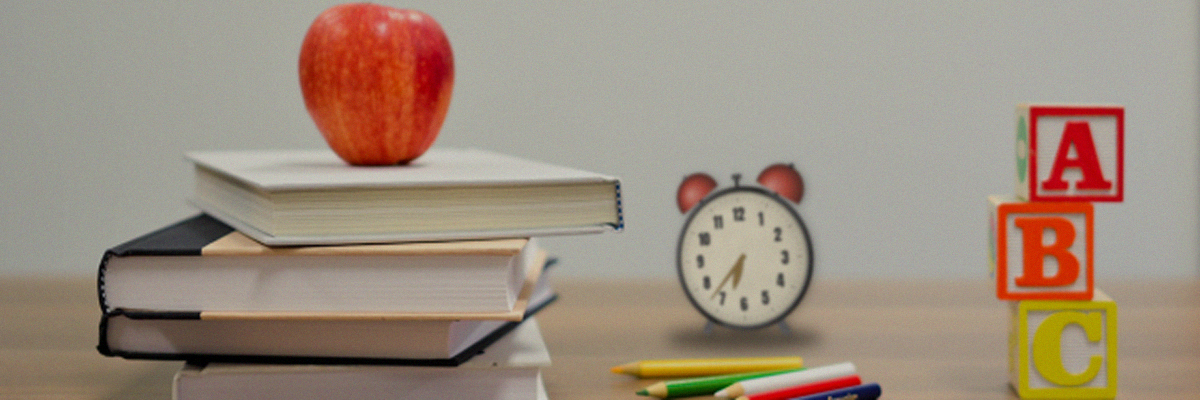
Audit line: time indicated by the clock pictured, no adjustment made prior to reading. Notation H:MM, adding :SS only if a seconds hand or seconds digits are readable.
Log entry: 6:37
